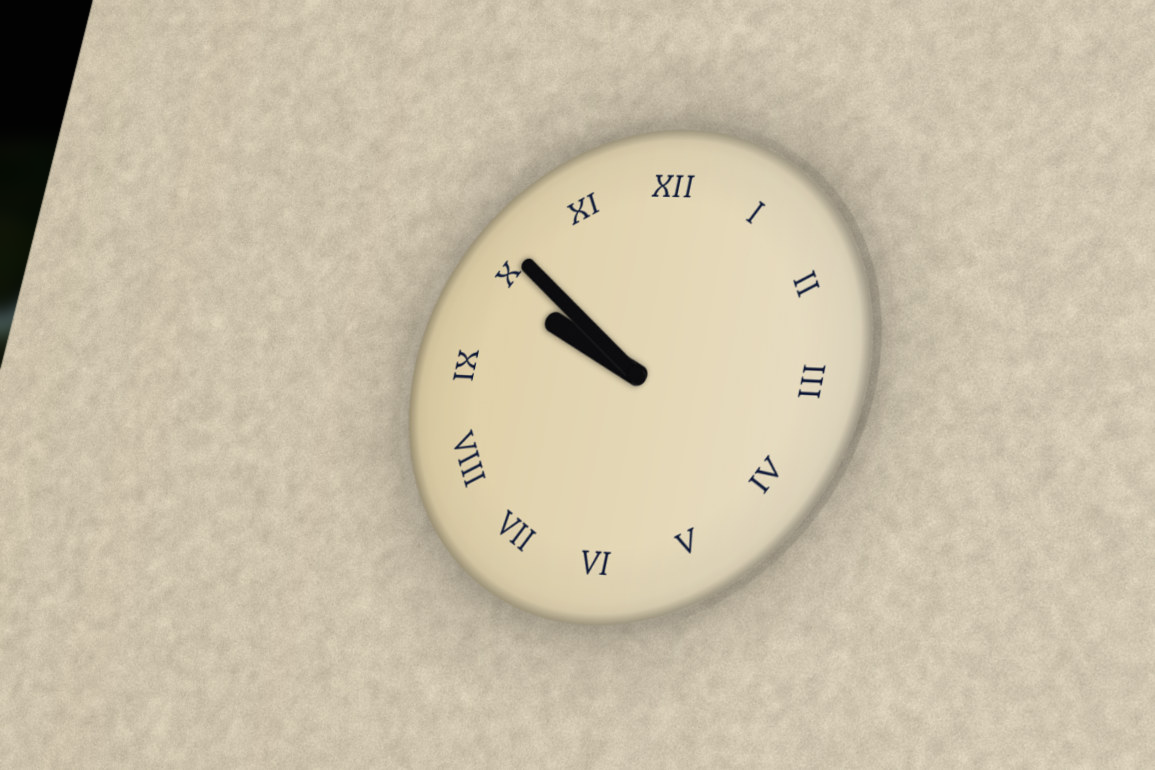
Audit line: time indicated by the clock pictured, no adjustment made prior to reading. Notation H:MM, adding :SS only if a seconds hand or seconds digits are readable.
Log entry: 9:51
